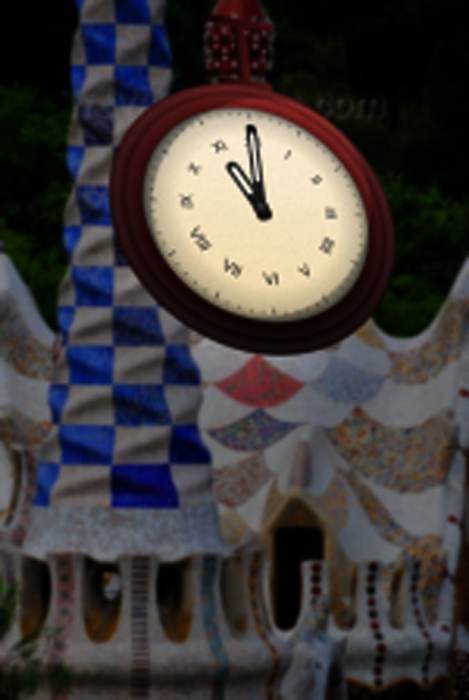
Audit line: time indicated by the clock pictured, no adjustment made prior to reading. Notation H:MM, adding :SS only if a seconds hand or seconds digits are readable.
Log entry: 11:00
